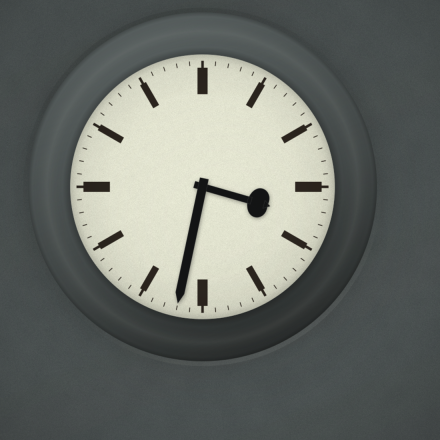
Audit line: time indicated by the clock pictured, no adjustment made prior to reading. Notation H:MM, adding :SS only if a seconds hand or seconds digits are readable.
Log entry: 3:32
